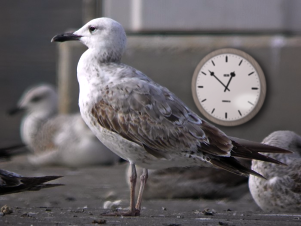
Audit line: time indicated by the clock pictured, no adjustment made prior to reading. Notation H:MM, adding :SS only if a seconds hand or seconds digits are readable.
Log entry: 12:52
